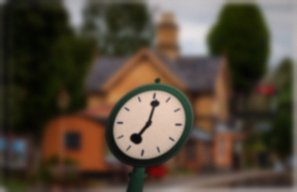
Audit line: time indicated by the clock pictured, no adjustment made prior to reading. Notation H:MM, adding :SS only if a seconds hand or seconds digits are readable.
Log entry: 7:01
